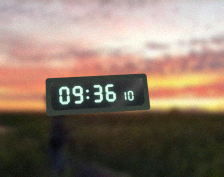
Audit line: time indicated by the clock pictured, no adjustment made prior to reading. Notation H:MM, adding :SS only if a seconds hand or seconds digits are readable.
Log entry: 9:36:10
